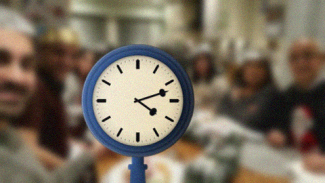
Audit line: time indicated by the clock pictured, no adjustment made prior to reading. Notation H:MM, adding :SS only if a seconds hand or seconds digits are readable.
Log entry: 4:12
